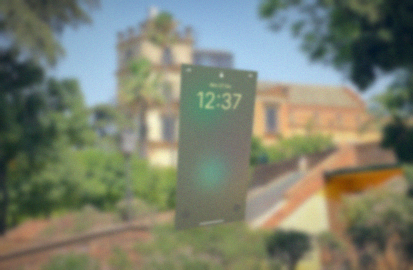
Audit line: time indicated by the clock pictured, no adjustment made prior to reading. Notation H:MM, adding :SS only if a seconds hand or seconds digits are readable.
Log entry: 12:37
